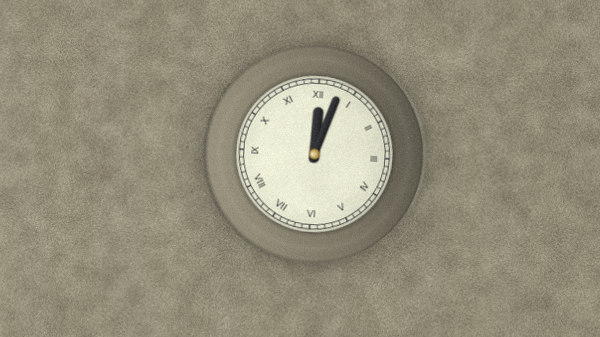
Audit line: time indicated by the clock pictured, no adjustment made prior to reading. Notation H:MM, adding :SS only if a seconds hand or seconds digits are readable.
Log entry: 12:03
